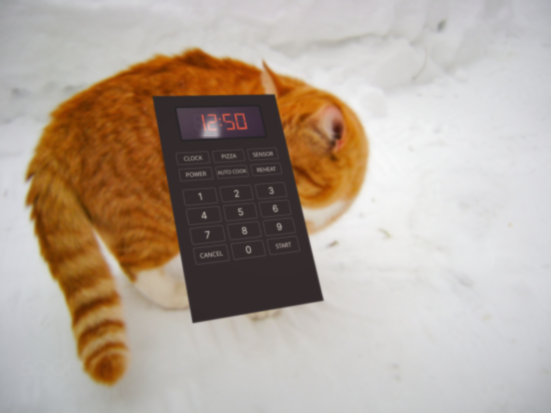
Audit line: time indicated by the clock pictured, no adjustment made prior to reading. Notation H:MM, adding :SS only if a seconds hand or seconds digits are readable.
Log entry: 12:50
